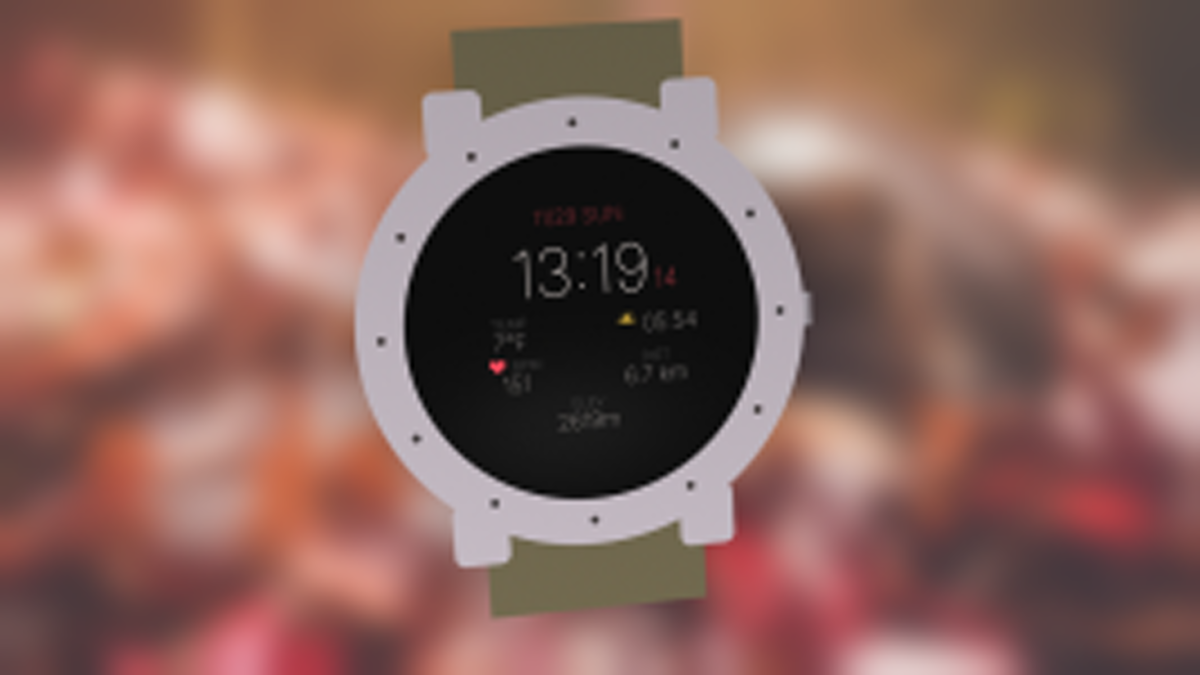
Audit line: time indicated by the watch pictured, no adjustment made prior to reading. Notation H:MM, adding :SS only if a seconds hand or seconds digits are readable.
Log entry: 13:19
